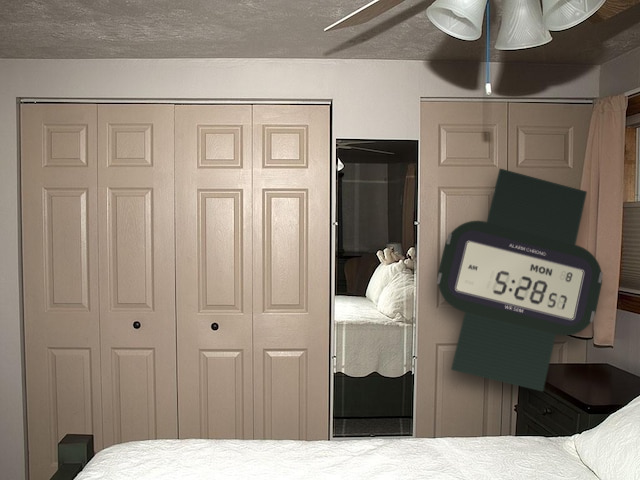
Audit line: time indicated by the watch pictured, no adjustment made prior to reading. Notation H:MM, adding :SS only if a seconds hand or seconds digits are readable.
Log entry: 5:28:57
